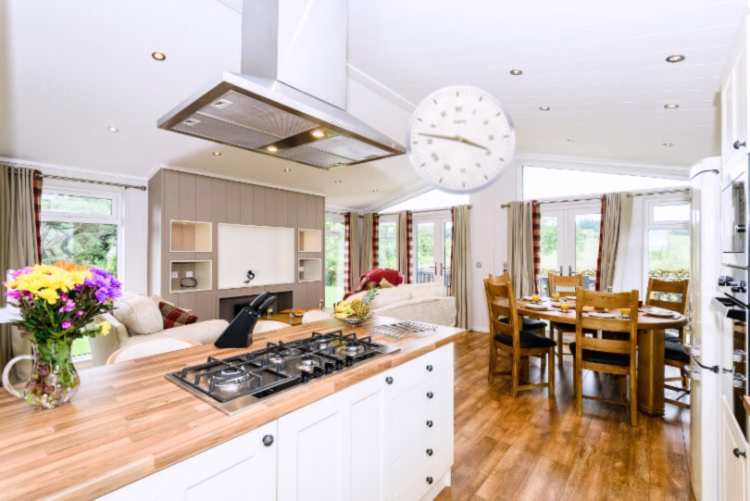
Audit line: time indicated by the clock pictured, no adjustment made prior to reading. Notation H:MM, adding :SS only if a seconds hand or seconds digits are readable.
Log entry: 3:47
